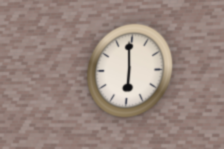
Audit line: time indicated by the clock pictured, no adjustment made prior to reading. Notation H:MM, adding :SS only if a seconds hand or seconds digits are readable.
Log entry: 5:59
